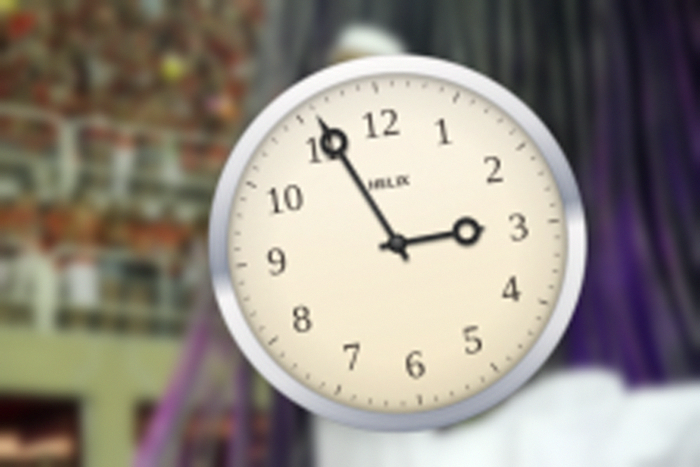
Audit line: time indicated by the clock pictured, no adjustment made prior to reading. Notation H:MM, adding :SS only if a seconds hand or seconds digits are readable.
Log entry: 2:56
